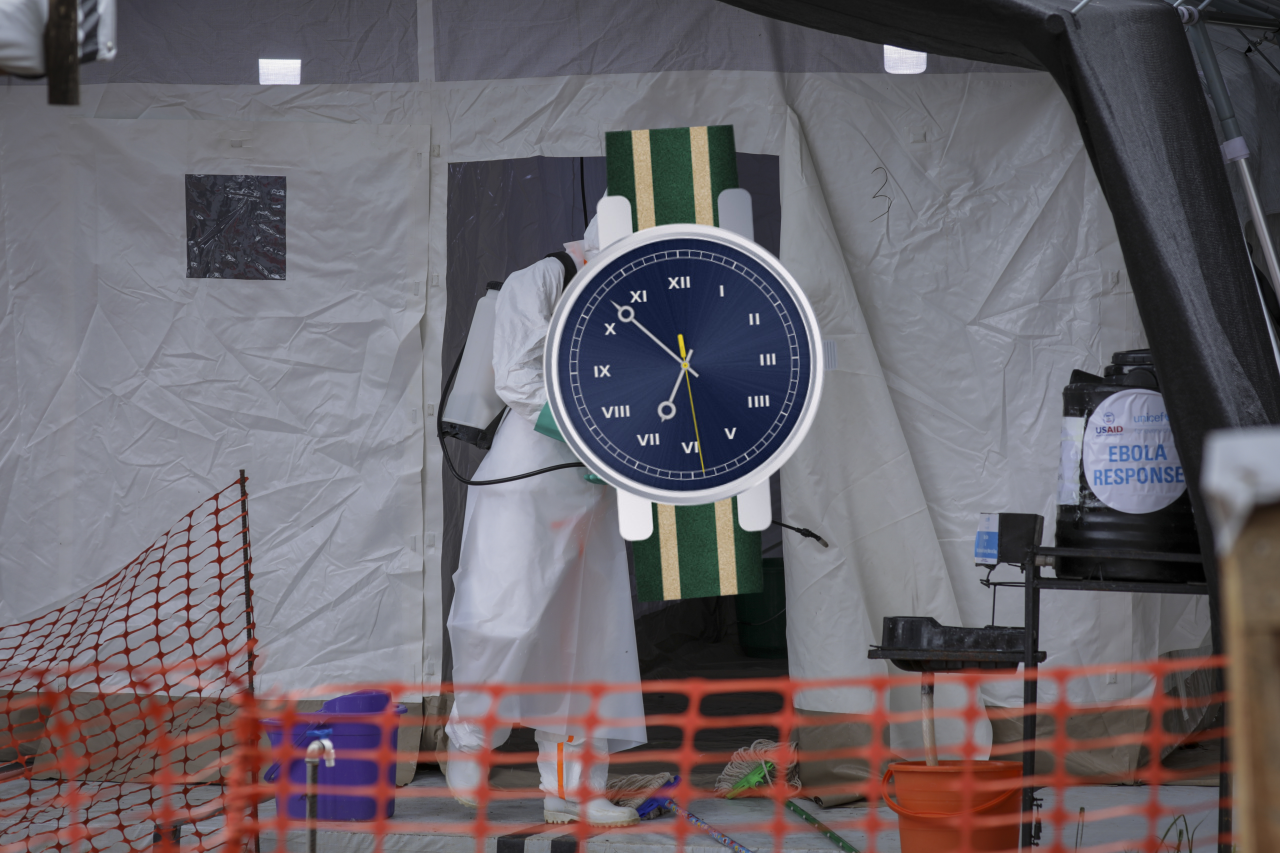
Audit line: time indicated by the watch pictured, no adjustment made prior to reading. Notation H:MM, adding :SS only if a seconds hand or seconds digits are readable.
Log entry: 6:52:29
